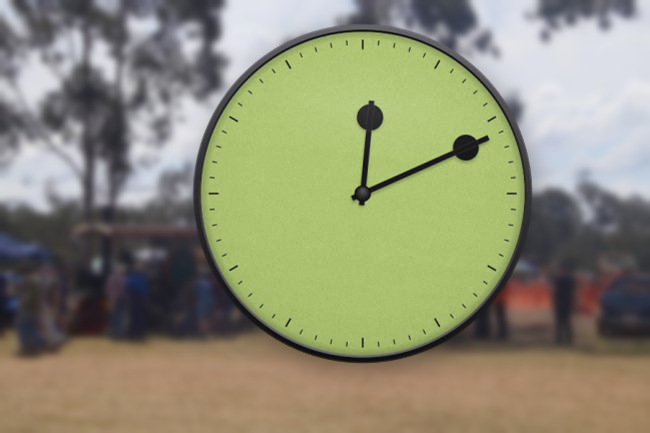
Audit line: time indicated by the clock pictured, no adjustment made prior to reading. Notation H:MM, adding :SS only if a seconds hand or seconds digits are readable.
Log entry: 12:11
